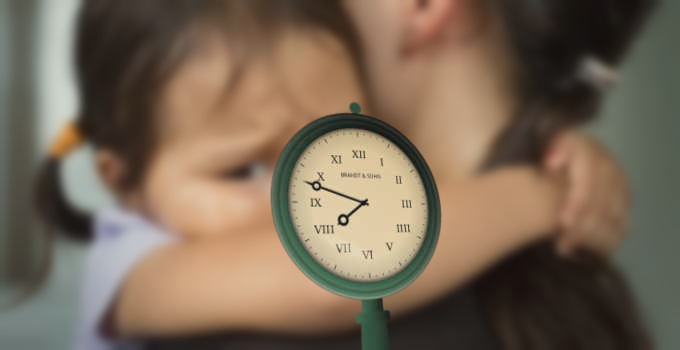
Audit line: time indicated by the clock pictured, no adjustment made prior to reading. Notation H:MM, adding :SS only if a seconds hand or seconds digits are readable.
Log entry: 7:48
